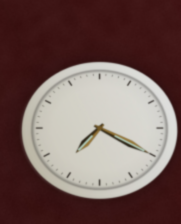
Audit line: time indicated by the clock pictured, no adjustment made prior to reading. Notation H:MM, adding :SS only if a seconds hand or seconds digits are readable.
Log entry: 7:20
